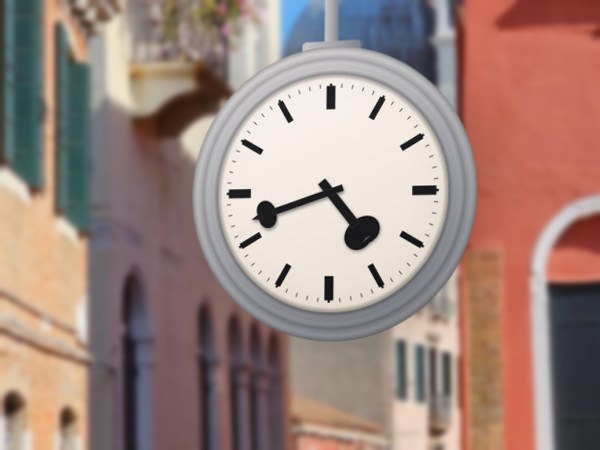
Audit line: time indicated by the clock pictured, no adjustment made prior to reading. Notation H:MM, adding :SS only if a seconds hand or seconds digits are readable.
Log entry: 4:42
